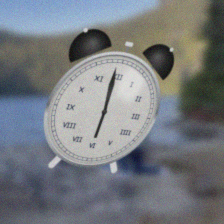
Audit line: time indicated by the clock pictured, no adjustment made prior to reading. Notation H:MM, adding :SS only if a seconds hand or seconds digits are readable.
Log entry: 5:59
